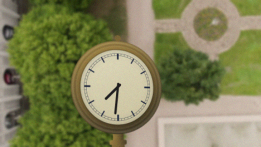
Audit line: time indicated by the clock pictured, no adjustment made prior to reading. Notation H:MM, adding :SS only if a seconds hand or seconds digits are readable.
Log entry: 7:31
